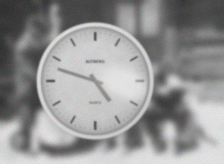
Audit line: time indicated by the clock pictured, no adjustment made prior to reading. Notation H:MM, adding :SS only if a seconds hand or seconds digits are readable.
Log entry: 4:48
